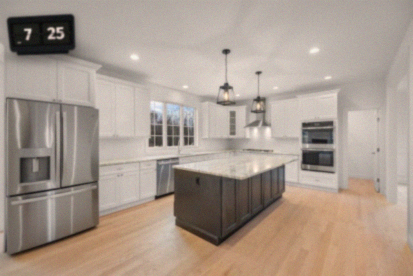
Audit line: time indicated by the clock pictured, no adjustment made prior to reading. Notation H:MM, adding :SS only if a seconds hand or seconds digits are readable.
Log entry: 7:25
